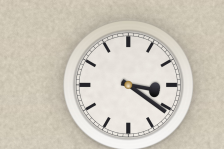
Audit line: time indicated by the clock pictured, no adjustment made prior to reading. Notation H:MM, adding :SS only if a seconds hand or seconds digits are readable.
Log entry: 3:21
